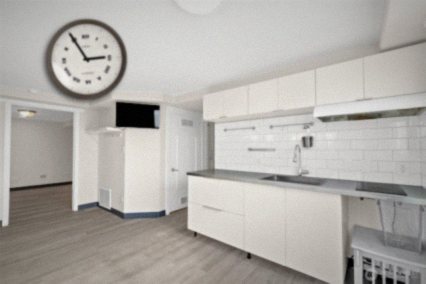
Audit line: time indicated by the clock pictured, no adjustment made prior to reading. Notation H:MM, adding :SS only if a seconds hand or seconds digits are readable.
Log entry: 2:55
